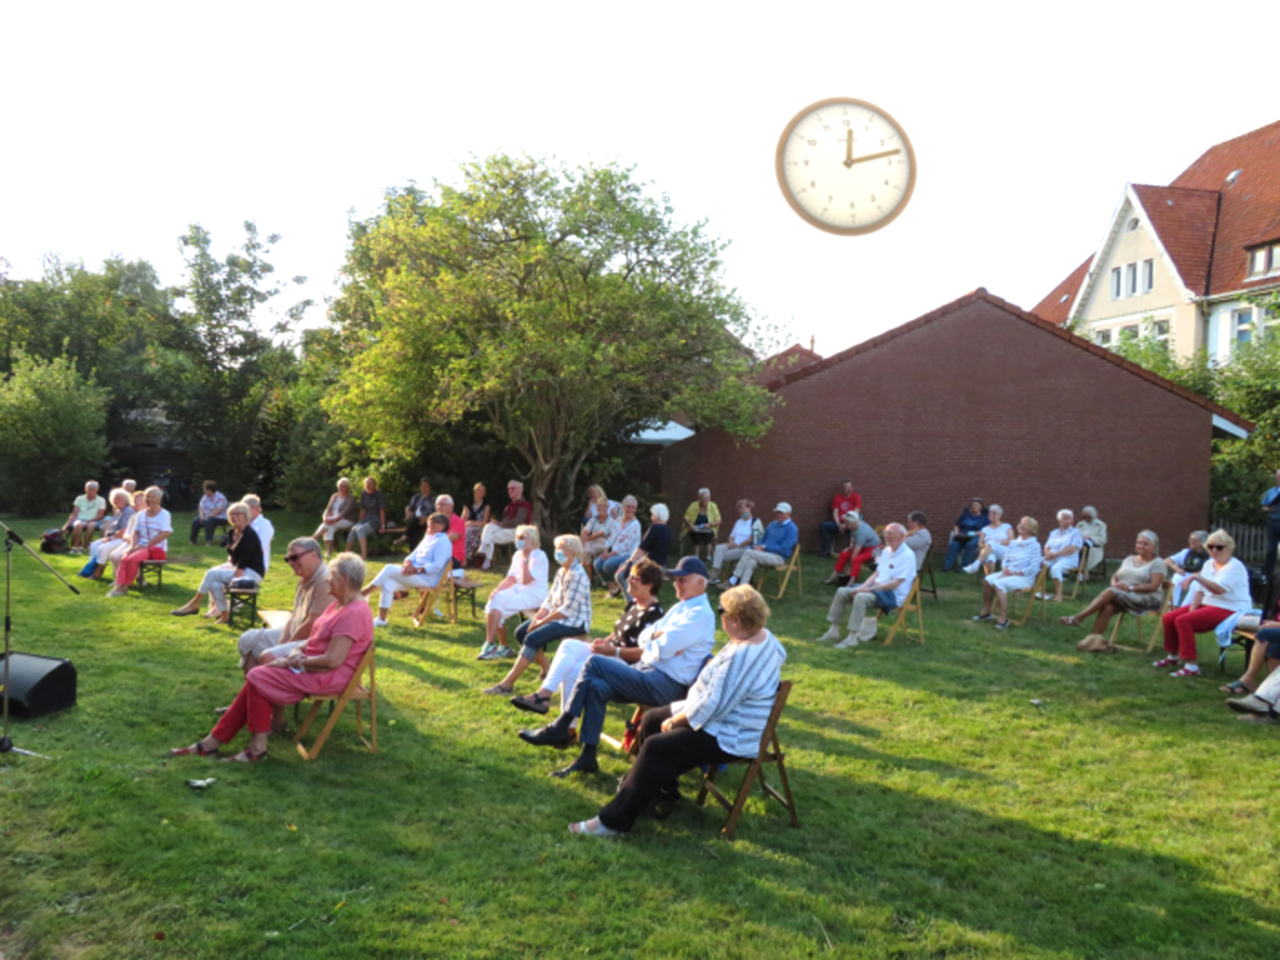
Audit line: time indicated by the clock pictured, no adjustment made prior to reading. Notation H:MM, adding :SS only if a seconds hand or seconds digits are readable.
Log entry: 12:13
